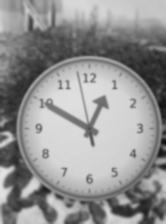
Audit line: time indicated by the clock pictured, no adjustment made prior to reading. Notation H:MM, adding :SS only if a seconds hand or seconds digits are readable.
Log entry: 12:49:58
